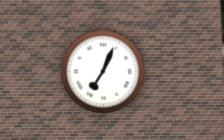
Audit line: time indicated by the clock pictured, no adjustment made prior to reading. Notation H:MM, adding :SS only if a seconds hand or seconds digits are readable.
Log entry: 7:04
